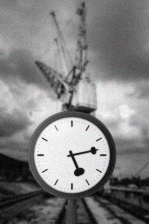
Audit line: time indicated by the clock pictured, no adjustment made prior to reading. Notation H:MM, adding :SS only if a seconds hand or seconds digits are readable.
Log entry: 5:13
